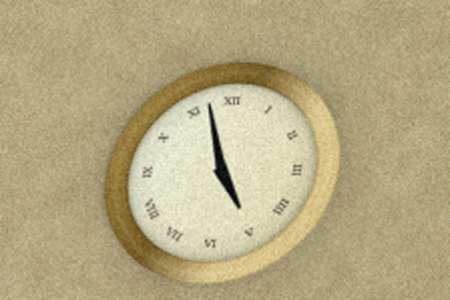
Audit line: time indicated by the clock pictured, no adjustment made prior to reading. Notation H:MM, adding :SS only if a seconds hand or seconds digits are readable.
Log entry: 4:57
